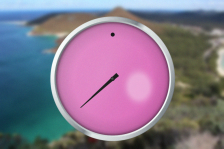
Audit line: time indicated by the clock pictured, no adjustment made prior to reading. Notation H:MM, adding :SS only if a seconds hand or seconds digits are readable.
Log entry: 7:38
